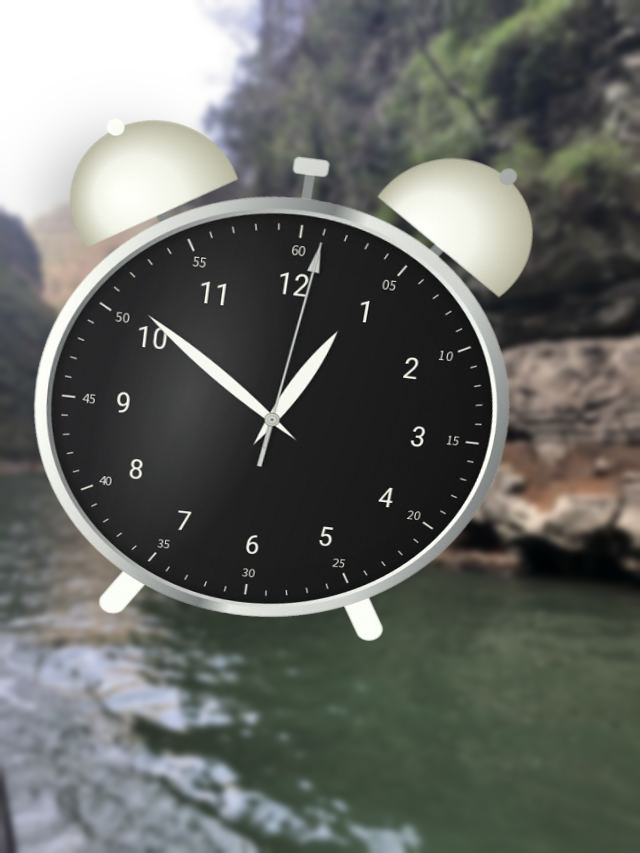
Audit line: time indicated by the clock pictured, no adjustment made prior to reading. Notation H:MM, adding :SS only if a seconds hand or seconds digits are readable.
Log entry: 12:51:01
